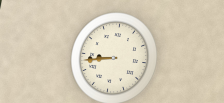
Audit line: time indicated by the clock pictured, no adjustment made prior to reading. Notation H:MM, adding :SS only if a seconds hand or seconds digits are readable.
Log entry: 8:43
